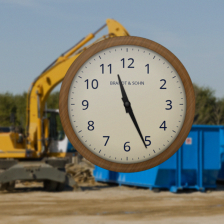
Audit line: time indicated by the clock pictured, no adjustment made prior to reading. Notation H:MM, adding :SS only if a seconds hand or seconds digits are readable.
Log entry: 11:26
